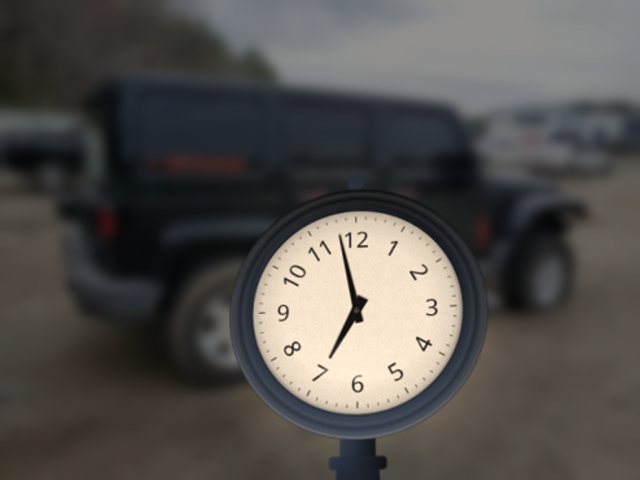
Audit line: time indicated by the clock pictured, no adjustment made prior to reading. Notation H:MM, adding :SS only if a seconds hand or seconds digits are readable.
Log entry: 6:58
